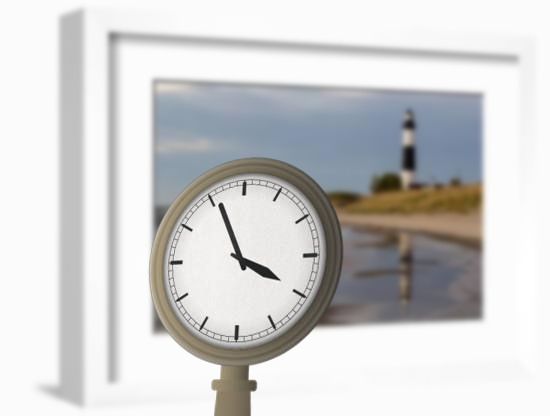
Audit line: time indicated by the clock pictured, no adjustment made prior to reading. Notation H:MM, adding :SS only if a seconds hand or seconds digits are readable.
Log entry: 3:56
